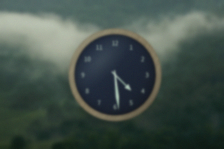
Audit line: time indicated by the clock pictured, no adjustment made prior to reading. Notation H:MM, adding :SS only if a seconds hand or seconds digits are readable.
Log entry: 4:29
